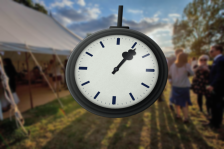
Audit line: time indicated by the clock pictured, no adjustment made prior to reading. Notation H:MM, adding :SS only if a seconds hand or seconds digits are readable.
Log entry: 1:06
